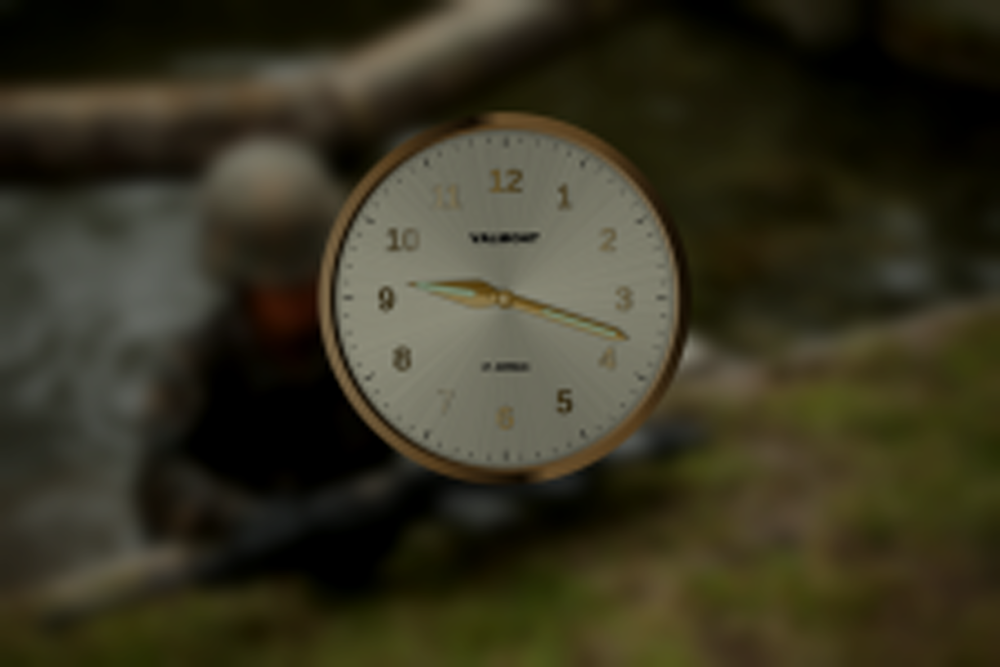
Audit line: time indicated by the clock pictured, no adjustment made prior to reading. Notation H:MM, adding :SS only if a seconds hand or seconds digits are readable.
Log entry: 9:18
